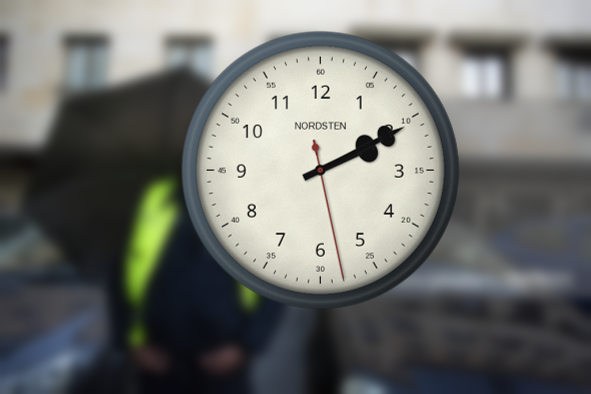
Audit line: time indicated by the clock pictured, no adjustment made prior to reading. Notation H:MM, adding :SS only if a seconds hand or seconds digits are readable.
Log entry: 2:10:28
